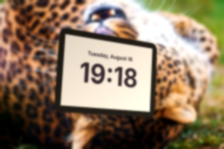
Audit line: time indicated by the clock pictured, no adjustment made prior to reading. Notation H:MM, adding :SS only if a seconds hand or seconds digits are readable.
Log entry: 19:18
